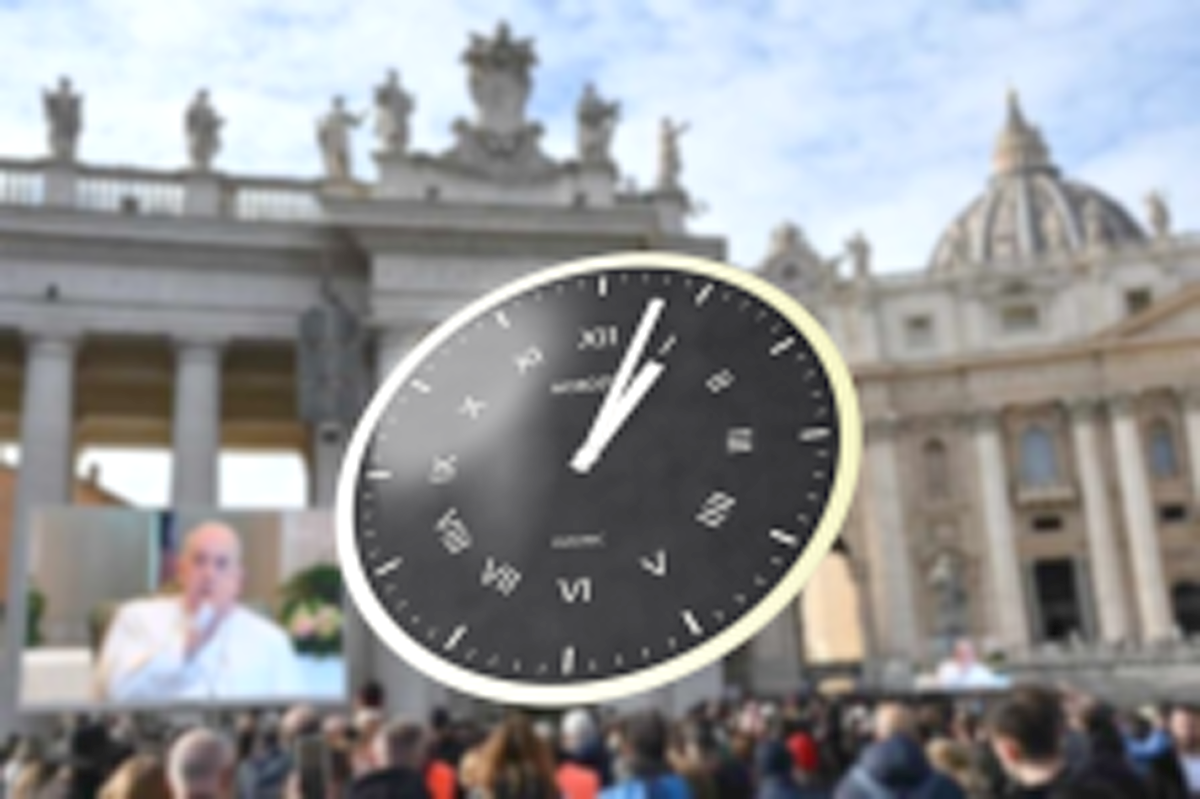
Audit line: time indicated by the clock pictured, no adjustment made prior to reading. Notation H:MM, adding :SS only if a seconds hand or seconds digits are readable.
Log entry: 1:03
